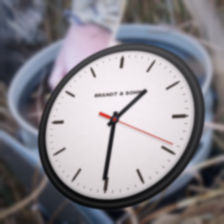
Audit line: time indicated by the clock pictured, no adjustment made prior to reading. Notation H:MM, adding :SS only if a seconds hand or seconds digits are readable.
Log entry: 1:30:19
